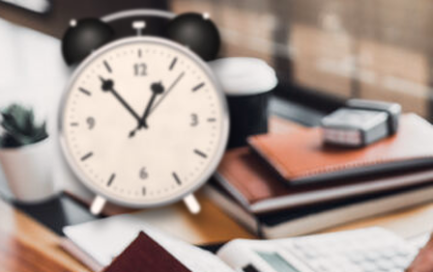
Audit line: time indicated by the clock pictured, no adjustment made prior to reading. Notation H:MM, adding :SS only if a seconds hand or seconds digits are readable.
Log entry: 12:53:07
